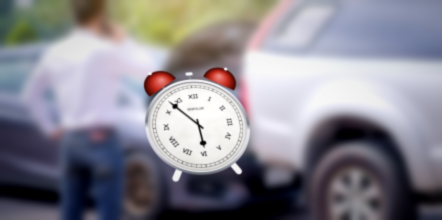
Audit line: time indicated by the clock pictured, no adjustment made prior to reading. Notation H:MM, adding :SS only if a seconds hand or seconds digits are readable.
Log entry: 5:53
